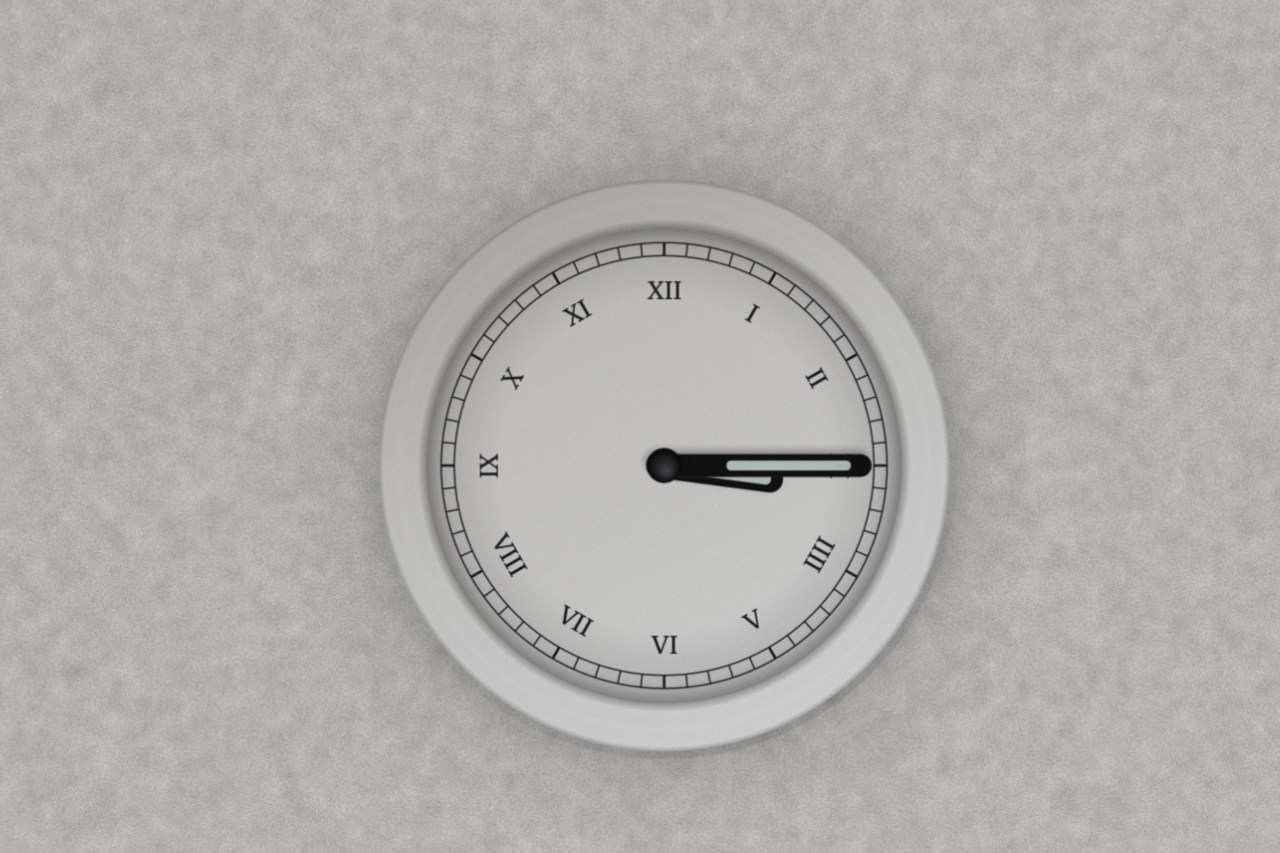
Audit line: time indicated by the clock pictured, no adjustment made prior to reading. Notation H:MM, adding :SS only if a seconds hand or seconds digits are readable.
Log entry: 3:15
